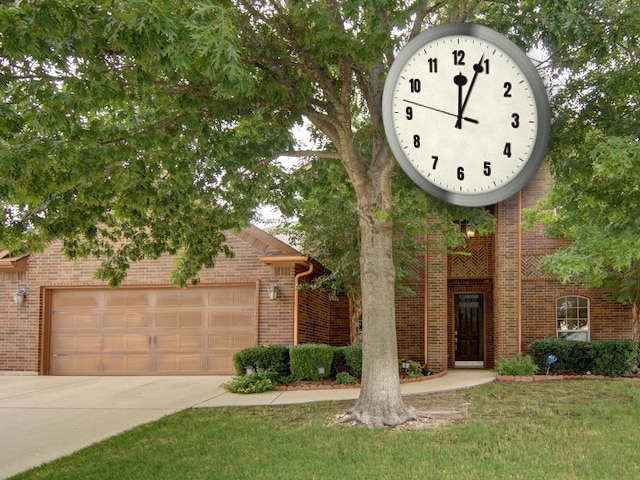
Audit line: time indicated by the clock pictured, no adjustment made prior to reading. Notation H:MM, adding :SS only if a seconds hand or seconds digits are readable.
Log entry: 12:03:47
